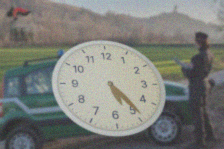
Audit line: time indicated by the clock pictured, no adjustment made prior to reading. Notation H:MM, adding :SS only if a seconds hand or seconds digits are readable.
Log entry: 5:24
